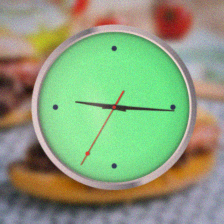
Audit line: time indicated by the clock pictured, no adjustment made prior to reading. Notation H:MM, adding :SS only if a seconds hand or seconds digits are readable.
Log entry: 9:15:35
